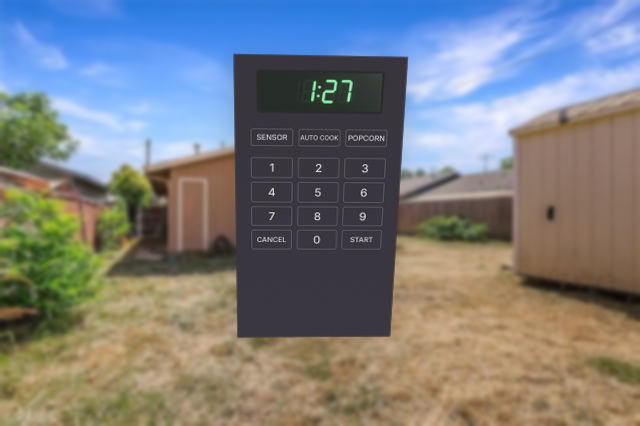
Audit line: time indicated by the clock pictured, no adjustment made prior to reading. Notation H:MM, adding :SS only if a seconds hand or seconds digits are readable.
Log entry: 1:27
